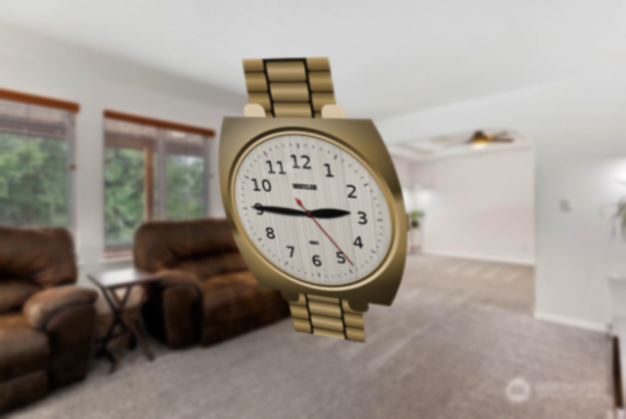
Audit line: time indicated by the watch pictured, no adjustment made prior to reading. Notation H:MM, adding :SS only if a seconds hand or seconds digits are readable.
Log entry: 2:45:24
